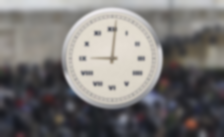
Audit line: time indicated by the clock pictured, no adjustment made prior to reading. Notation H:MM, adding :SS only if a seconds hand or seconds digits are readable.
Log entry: 9:01
